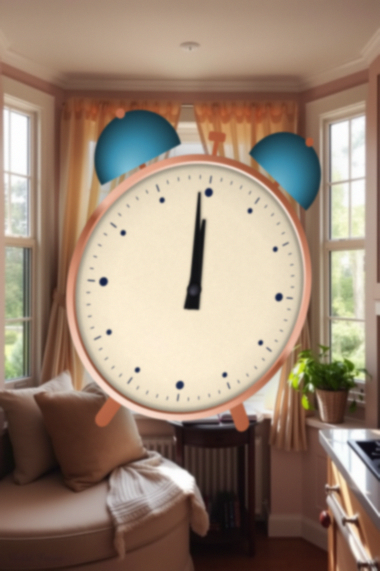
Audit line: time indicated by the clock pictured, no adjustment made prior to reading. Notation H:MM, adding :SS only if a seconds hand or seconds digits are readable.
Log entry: 11:59
